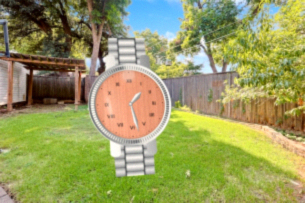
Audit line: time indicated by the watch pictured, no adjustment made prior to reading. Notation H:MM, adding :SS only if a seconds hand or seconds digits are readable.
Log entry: 1:28
